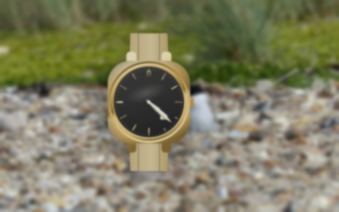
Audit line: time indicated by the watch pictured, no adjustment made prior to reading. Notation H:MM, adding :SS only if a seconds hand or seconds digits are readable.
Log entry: 4:22
